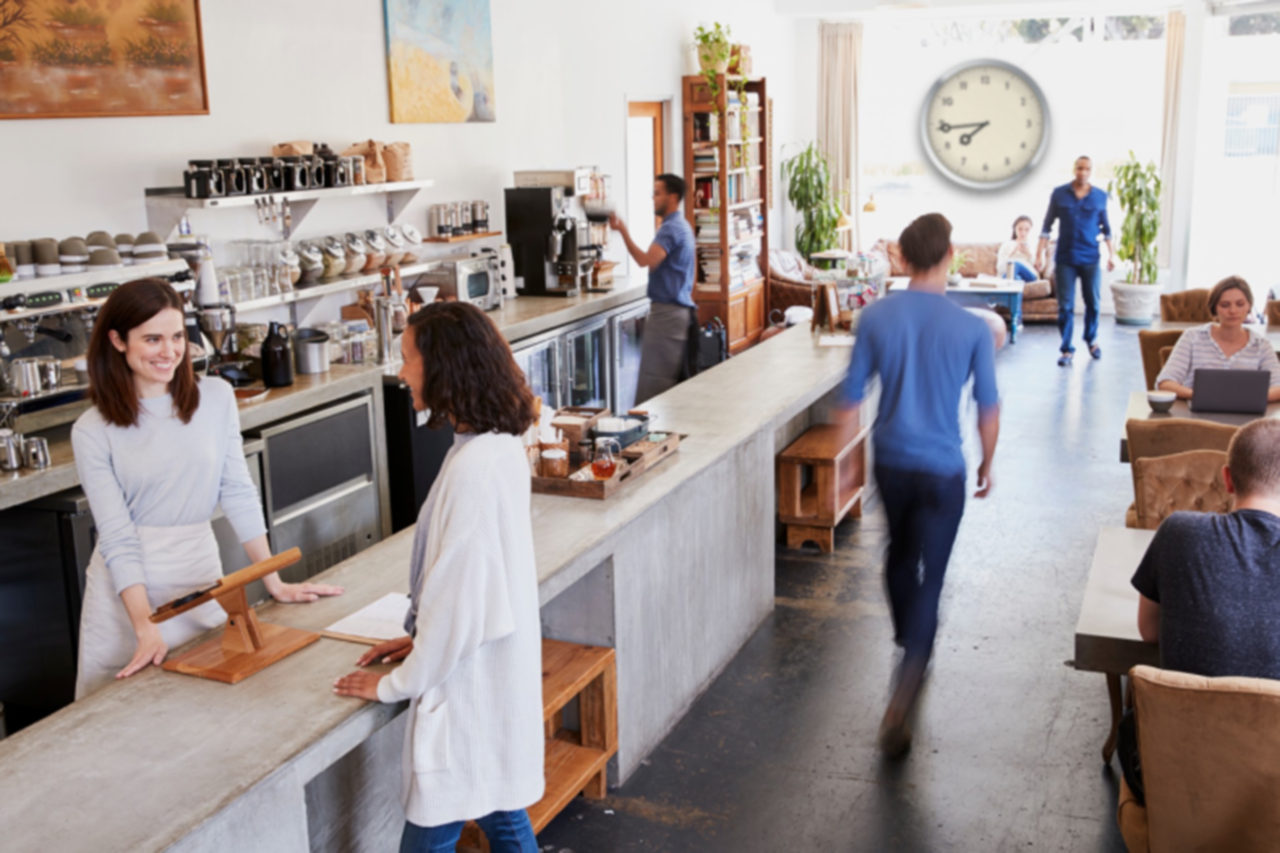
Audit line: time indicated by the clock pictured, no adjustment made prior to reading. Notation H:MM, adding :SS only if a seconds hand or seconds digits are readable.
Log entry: 7:44
